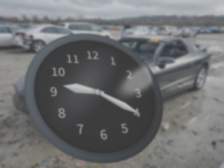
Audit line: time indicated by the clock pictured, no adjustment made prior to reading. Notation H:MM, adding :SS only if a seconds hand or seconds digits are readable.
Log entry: 9:20
